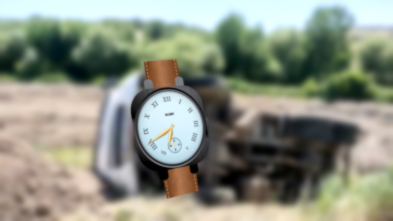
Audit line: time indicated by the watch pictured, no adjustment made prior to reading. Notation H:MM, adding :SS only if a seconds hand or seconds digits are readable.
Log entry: 6:41
